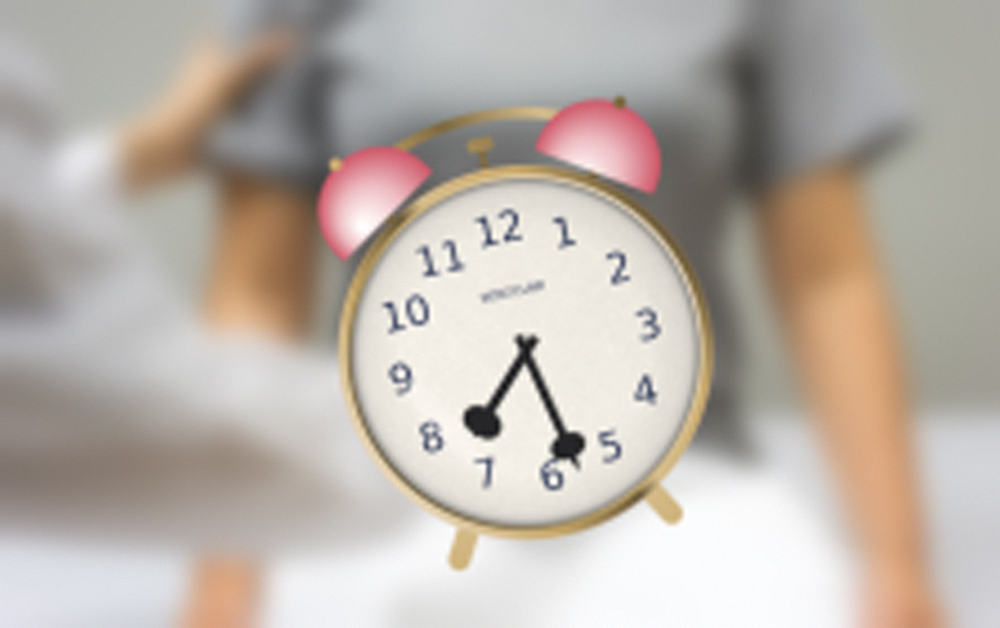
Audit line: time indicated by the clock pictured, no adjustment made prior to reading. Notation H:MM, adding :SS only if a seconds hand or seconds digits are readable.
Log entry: 7:28
